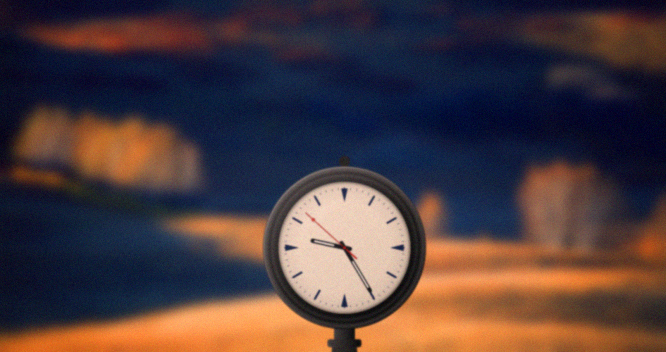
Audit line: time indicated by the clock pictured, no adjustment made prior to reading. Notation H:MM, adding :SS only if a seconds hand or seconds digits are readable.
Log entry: 9:24:52
